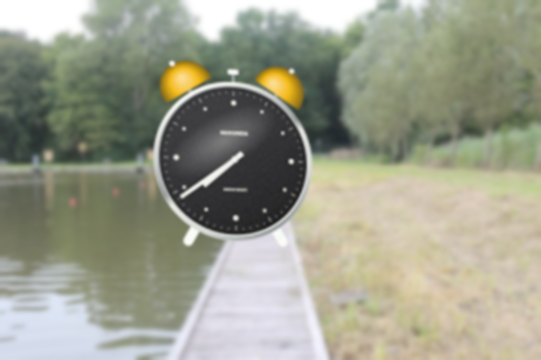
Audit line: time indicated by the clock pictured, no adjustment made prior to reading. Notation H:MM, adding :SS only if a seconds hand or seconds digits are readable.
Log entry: 7:39
